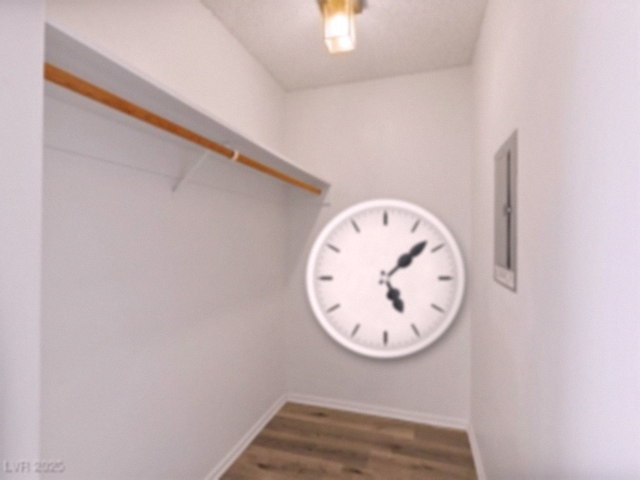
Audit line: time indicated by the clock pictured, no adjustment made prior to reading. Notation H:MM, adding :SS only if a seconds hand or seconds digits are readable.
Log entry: 5:08
